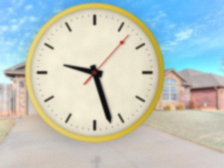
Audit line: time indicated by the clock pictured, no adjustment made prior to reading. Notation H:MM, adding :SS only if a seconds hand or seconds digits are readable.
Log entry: 9:27:07
